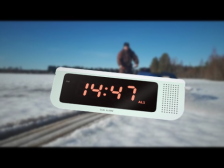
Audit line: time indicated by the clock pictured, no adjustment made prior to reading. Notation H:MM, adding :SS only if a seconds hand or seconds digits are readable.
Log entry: 14:47
